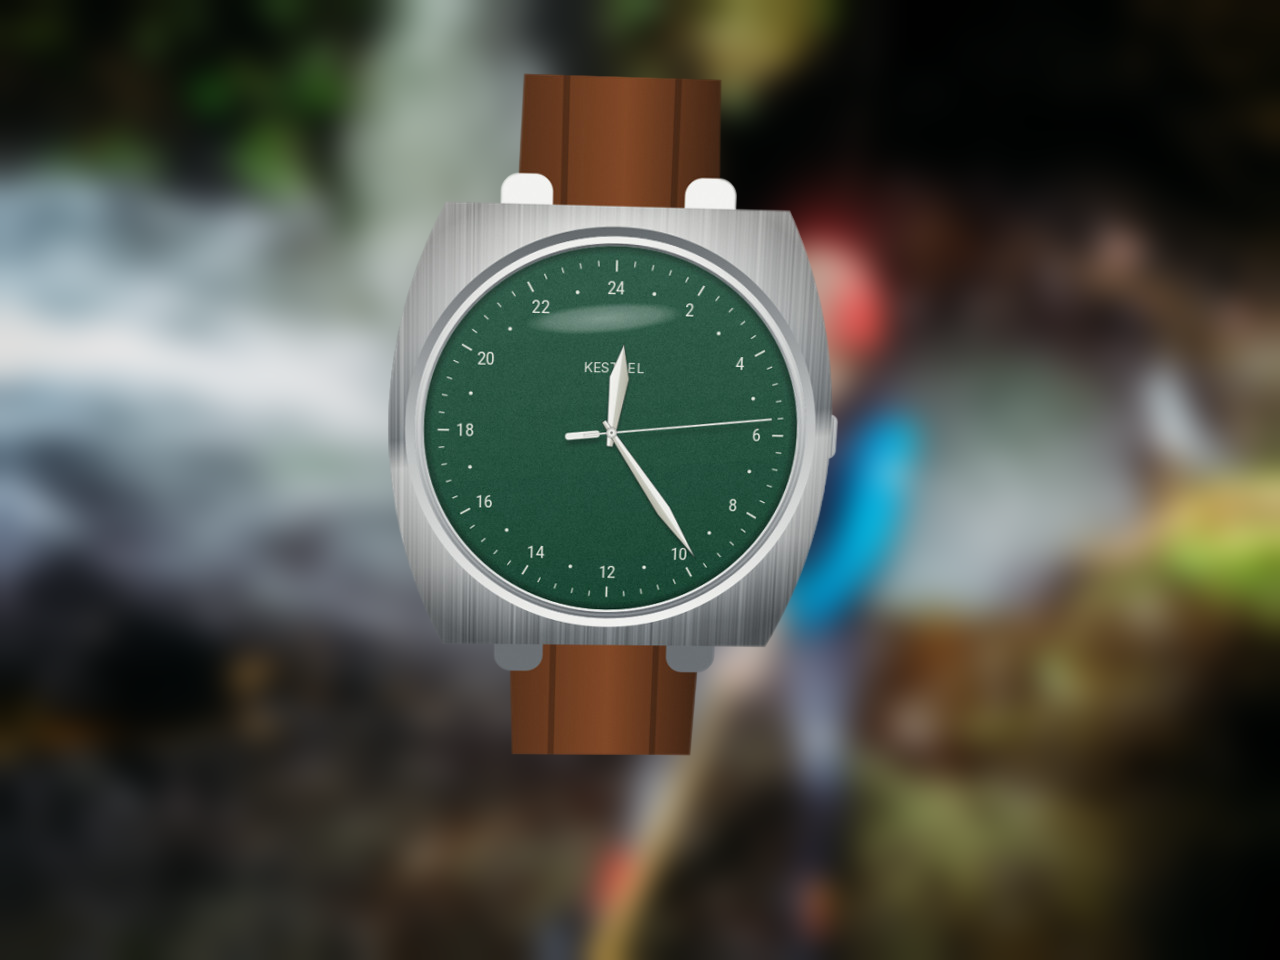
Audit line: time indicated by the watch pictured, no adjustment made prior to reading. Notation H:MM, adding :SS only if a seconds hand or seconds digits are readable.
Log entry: 0:24:14
